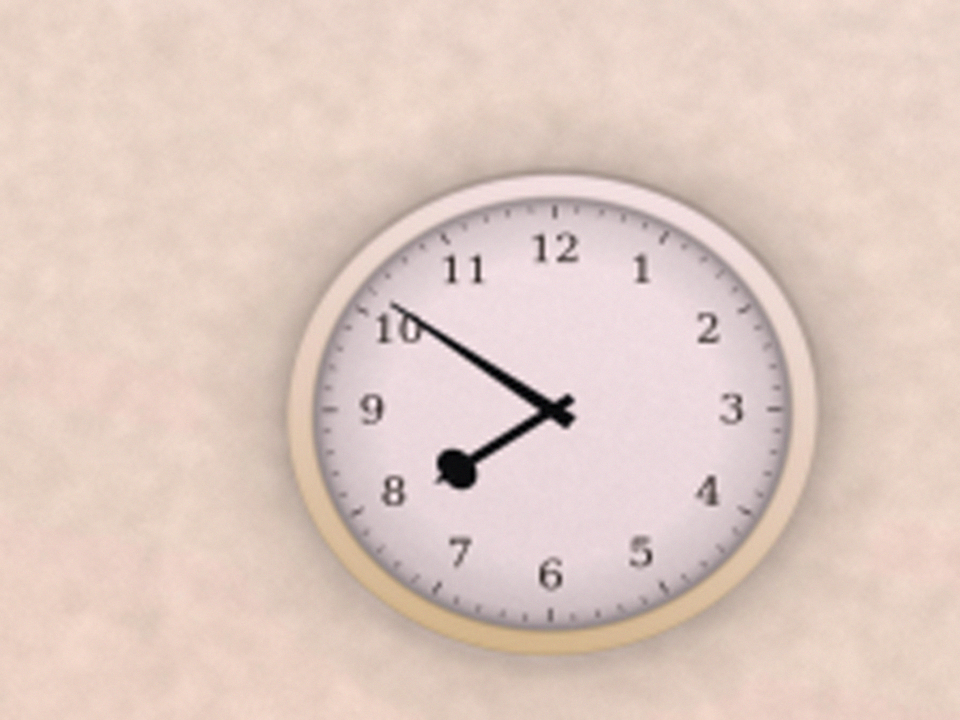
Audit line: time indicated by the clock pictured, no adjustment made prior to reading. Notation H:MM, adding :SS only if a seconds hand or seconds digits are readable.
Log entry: 7:51
